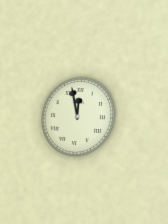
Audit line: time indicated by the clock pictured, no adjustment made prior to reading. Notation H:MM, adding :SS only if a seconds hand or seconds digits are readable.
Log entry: 11:57
